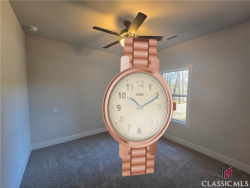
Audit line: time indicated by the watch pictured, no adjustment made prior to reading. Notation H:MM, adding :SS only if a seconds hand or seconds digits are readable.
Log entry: 10:10
